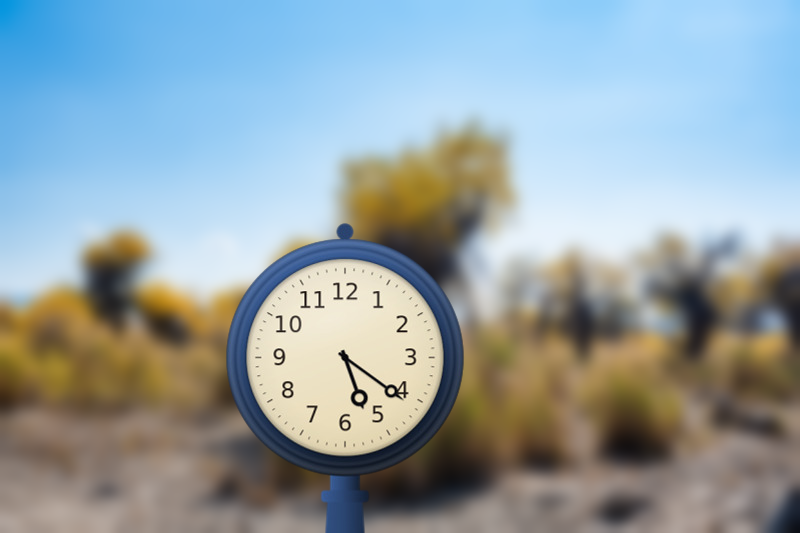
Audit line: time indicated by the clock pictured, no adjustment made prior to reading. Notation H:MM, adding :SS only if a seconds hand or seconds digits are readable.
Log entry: 5:21
